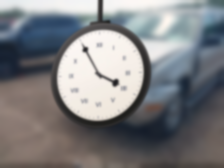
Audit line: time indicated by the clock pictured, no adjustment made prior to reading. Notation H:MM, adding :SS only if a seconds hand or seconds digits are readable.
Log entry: 3:55
